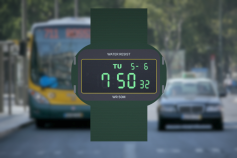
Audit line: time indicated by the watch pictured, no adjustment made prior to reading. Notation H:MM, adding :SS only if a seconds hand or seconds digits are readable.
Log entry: 7:50:32
